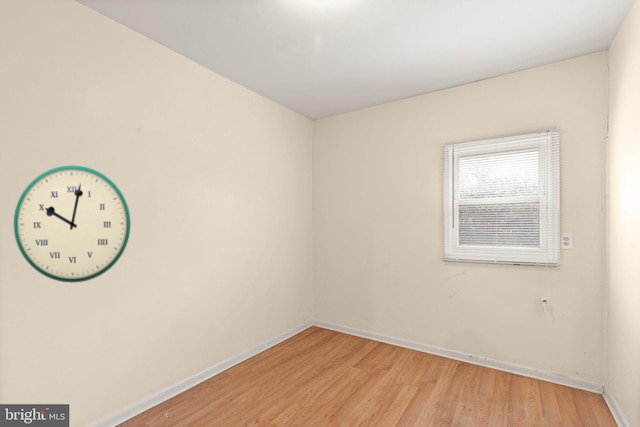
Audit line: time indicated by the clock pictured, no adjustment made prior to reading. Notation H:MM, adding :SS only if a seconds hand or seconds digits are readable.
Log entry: 10:02
